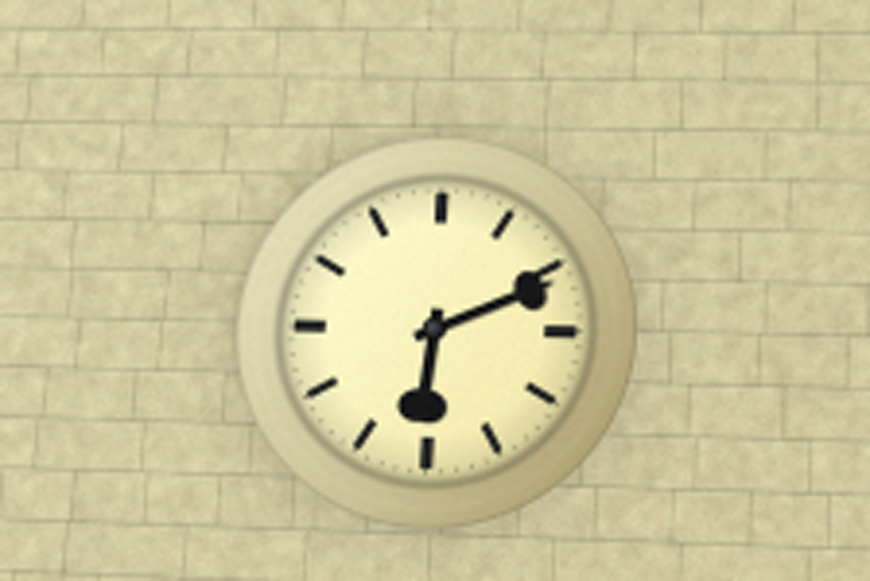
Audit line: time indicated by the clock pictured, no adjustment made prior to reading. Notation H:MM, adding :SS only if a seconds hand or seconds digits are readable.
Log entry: 6:11
